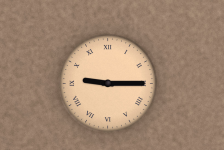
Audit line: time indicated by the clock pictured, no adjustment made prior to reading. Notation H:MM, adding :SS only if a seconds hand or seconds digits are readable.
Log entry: 9:15
